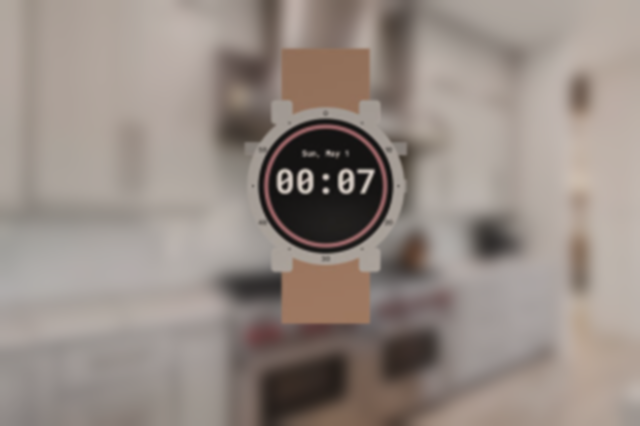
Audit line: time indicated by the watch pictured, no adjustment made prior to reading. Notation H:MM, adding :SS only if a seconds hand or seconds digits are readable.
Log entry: 0:07
